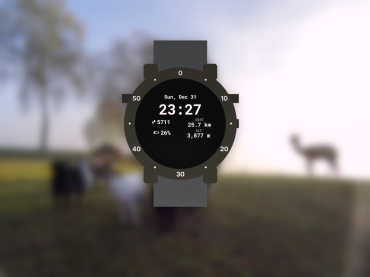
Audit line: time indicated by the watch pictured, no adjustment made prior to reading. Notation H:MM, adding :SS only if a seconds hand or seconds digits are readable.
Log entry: 23:27
